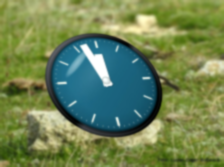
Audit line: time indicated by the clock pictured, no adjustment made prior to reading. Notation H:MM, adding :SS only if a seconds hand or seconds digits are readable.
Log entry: 11:57
